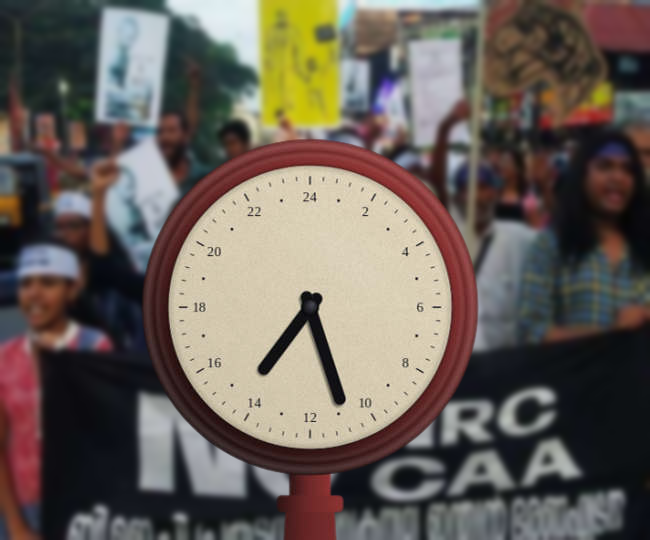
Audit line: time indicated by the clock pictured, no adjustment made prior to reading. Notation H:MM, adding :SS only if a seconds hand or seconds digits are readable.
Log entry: 14:27
